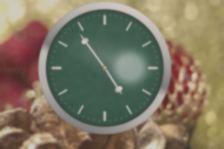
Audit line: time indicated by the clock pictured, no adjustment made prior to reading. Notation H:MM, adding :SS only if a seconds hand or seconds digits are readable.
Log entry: 4:54
